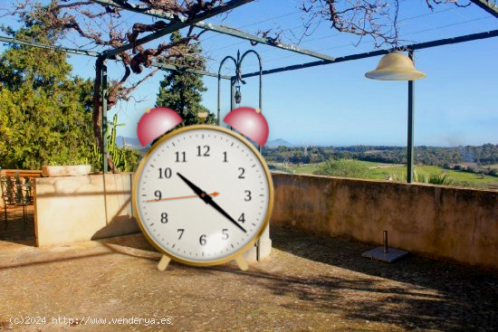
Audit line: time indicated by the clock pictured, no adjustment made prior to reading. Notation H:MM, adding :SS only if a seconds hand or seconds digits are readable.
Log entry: 10:21:44
